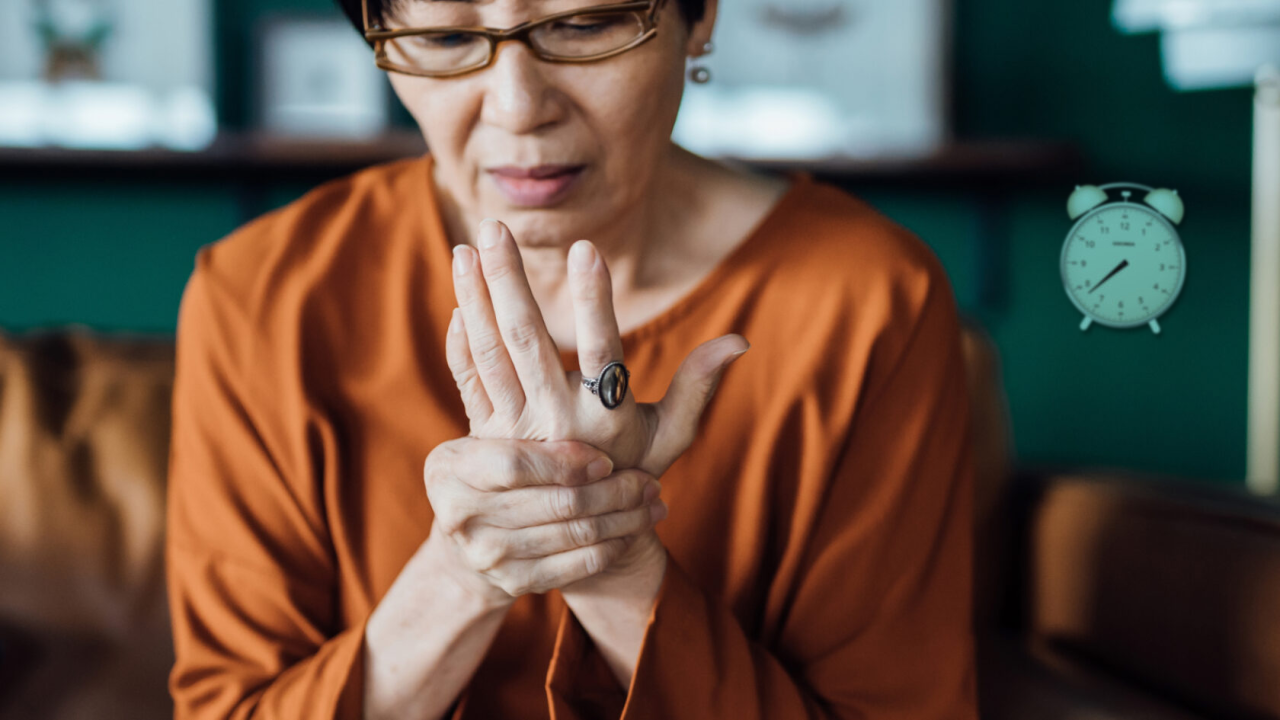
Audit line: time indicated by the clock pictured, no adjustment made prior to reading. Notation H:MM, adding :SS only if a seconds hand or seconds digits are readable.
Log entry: 7:38
